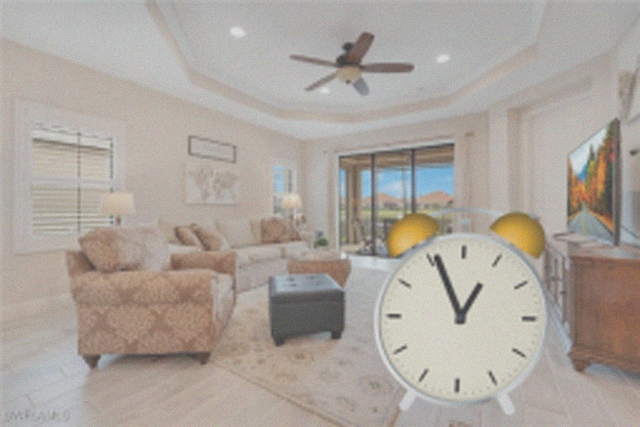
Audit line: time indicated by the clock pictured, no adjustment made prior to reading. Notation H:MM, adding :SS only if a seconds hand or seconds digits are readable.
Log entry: 12:56
